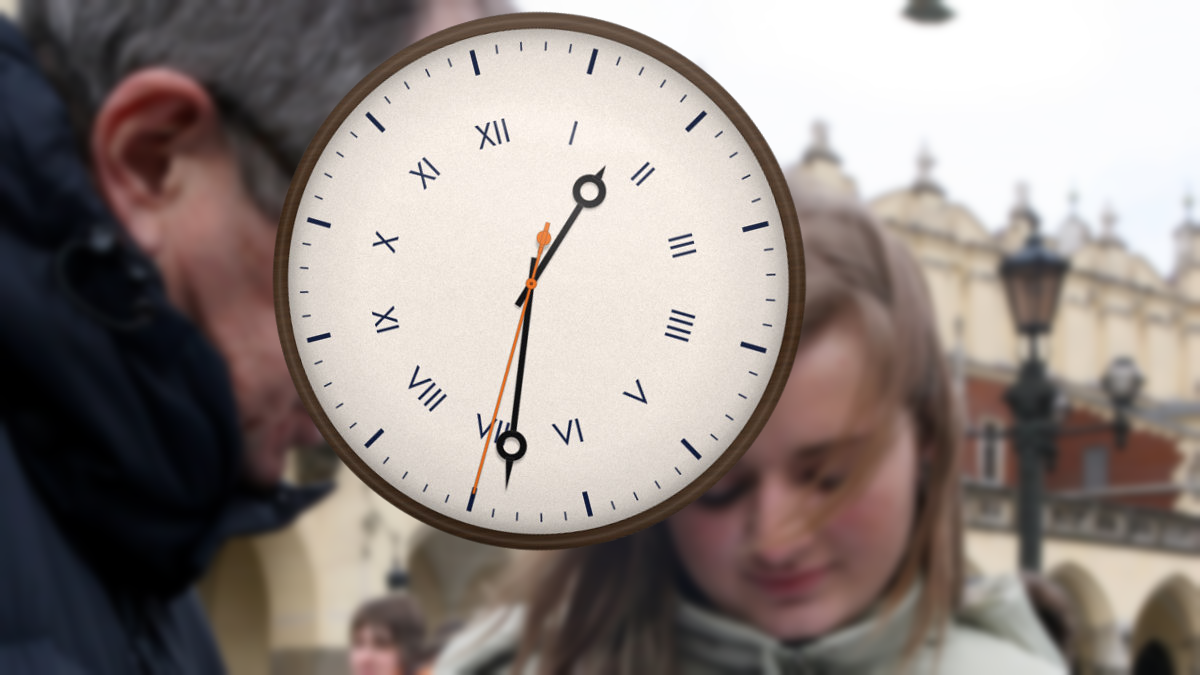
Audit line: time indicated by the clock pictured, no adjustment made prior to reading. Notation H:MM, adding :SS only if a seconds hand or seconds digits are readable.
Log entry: 1:33:35
